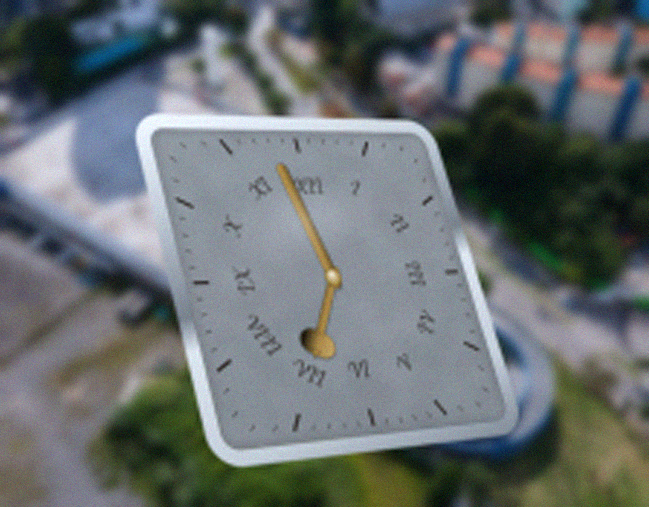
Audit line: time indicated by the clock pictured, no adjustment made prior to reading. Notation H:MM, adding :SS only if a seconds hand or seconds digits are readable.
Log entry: 6:58
